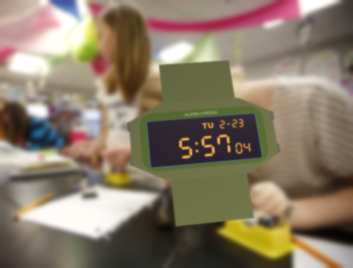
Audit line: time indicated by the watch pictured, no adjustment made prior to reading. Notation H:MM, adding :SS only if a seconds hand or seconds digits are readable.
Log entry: 5:57:04
